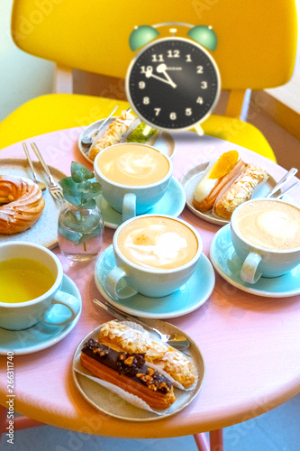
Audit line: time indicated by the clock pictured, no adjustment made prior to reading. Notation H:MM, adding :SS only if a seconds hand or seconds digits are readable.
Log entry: 10:49
